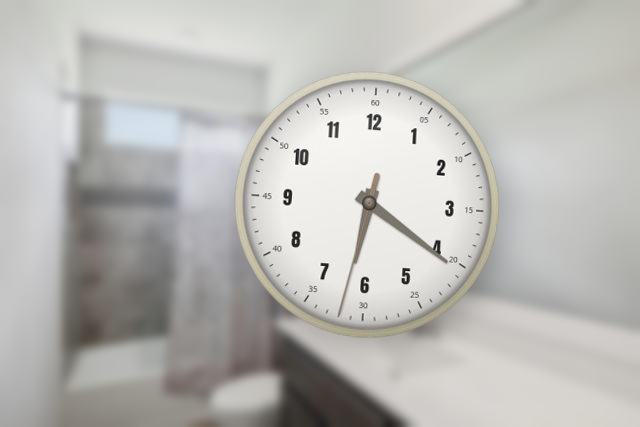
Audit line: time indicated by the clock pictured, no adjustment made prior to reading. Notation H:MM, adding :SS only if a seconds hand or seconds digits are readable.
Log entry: 6:20:32
